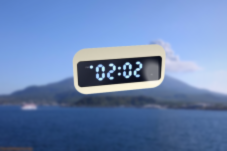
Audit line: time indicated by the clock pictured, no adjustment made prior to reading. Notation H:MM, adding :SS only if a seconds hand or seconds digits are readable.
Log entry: 2:02
